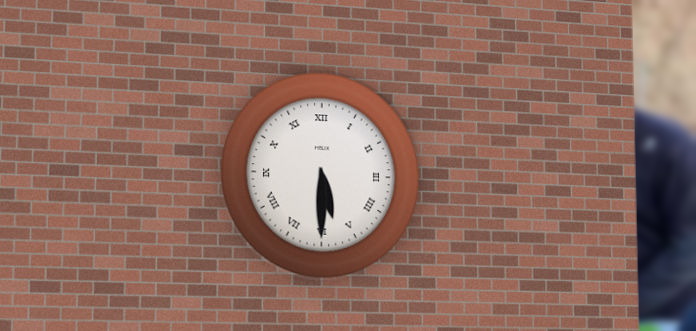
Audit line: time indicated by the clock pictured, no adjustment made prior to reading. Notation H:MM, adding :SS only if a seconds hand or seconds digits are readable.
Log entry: 5:30
